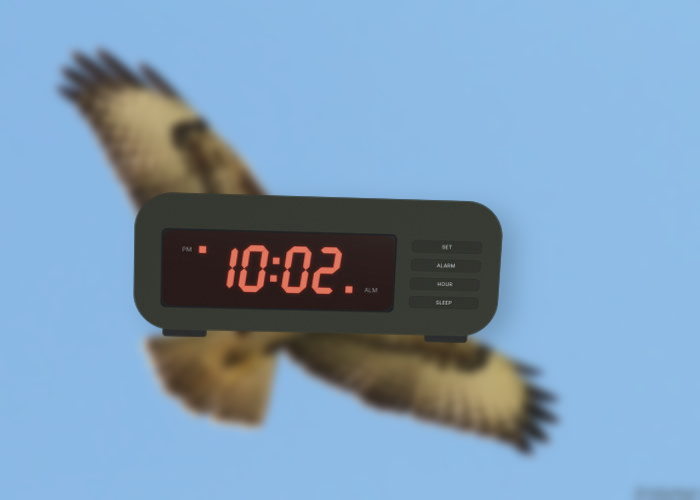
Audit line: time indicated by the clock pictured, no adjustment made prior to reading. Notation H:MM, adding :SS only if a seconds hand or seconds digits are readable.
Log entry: 10:02
